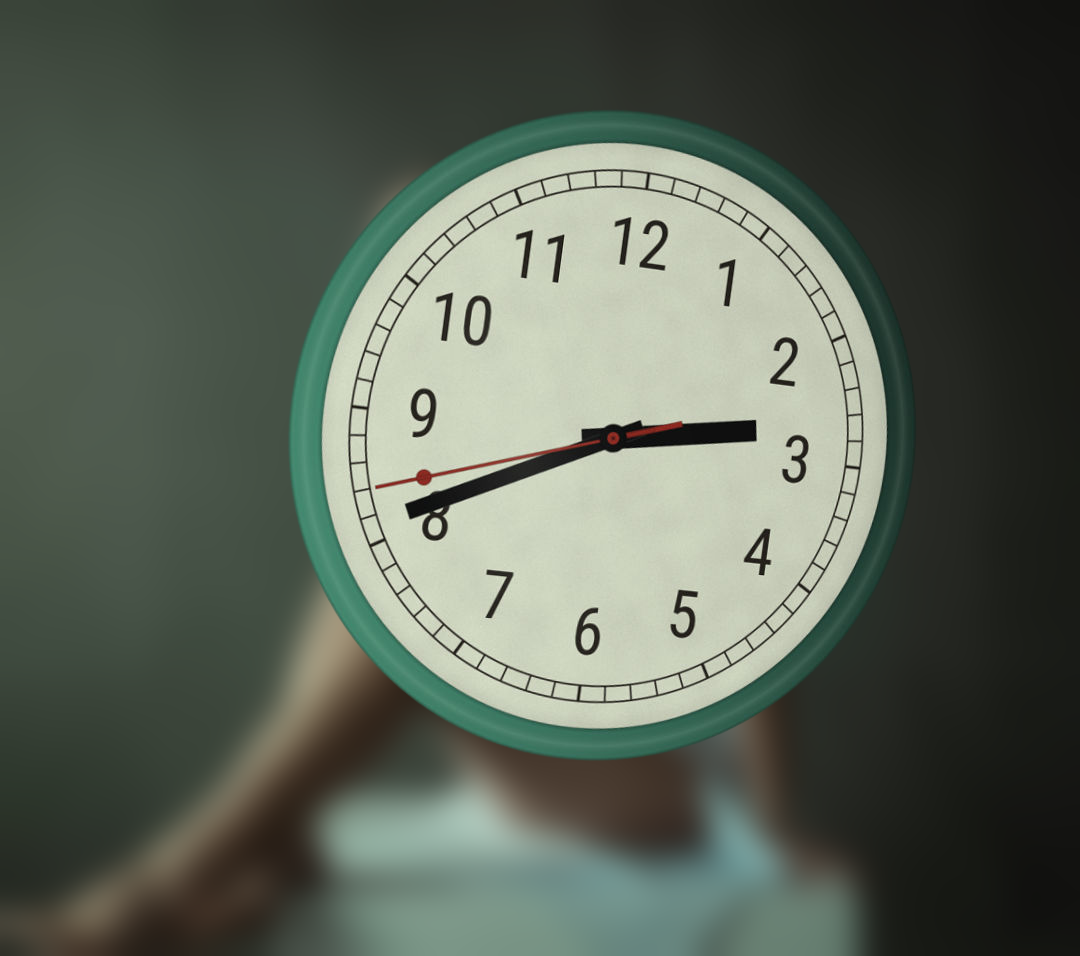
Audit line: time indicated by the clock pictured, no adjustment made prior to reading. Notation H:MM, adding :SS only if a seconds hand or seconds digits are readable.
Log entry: 2:40:42
